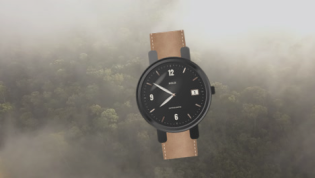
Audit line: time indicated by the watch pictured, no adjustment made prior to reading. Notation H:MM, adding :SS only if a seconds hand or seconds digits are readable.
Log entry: 7:51
